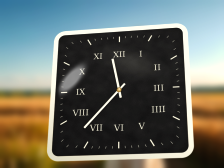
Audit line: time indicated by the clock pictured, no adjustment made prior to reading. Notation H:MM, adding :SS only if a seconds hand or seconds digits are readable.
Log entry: 11:37
